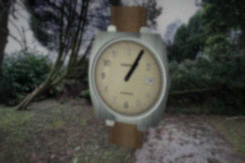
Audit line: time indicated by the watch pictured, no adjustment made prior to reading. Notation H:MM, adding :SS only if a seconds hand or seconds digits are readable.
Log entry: 1:05
